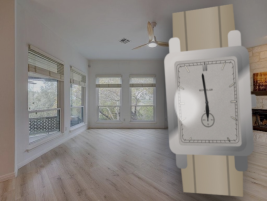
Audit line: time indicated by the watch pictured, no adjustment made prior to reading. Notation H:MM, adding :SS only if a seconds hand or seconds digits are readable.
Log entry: 5:59
